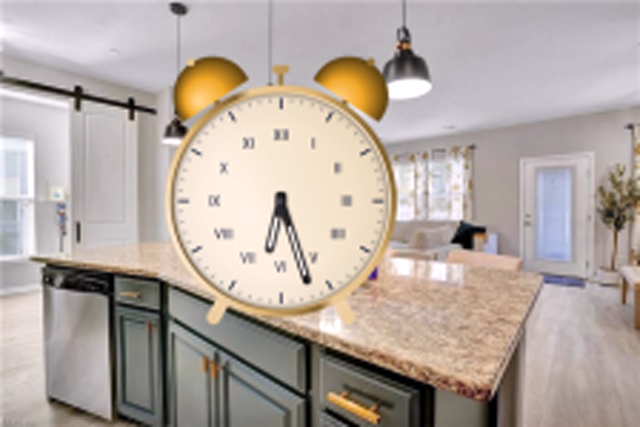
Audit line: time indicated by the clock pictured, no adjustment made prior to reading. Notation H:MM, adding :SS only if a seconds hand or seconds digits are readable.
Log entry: 6:27
